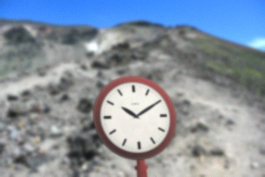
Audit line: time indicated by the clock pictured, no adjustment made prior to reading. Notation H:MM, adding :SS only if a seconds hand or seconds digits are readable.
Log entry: 10:10
